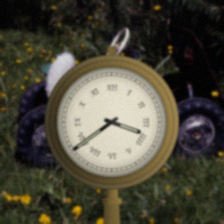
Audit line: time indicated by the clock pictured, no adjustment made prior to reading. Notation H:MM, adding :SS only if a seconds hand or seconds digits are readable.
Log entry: 3:39
